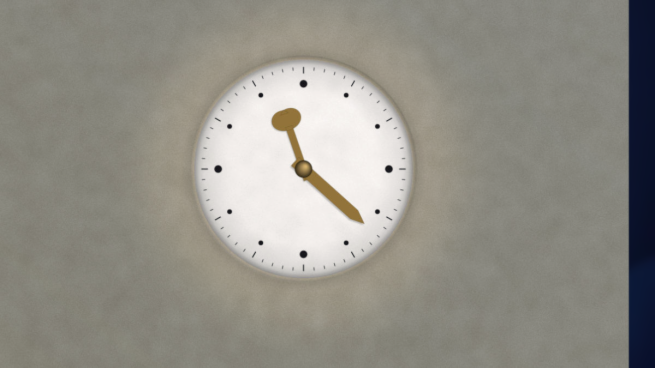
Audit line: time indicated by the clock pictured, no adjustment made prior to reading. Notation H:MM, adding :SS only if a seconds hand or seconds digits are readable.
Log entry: 11:22
